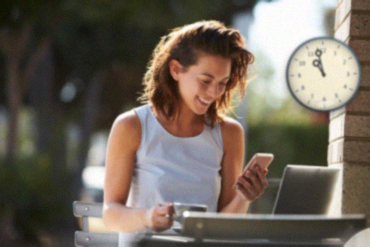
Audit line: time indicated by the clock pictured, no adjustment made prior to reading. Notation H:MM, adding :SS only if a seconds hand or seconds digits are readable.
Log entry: 10:58
